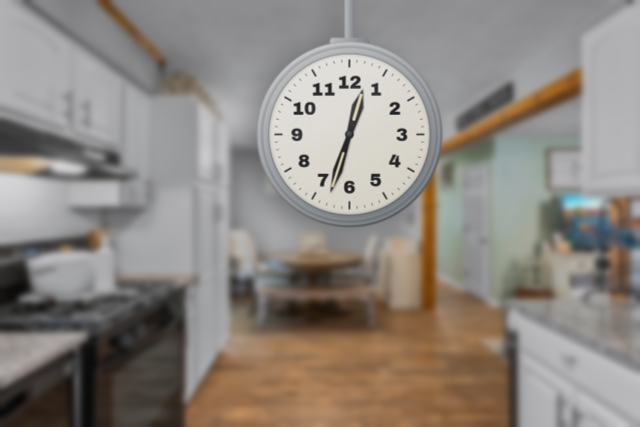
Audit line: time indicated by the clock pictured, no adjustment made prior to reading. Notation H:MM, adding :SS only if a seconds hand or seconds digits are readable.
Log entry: 12:33
